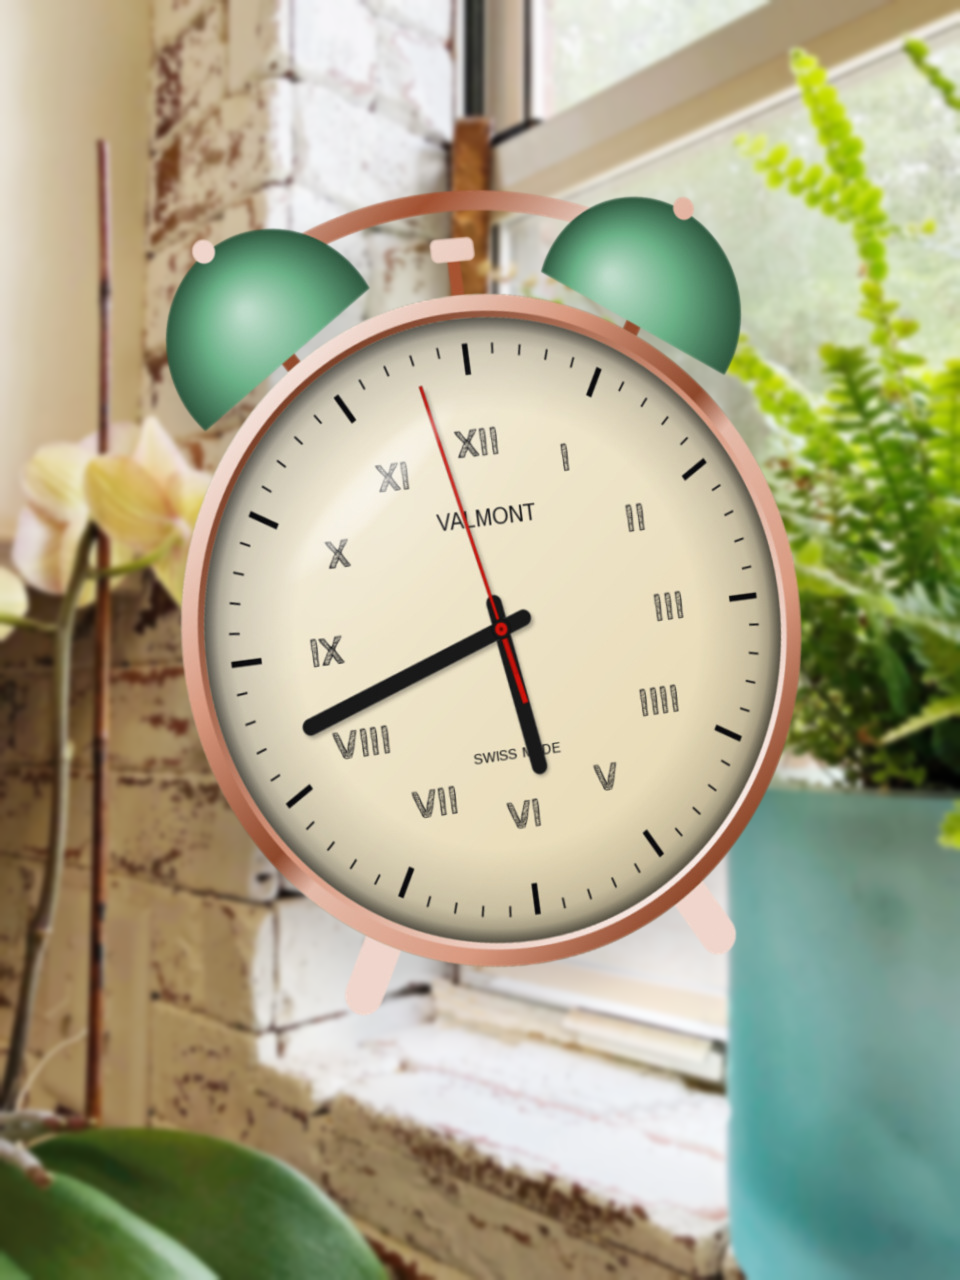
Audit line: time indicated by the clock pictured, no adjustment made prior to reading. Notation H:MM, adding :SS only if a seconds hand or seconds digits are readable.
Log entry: 5:41:58
